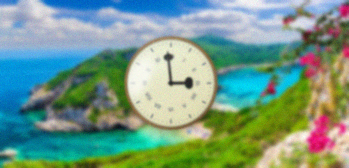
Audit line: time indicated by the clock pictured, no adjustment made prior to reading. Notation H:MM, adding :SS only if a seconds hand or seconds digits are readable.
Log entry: 2:59
